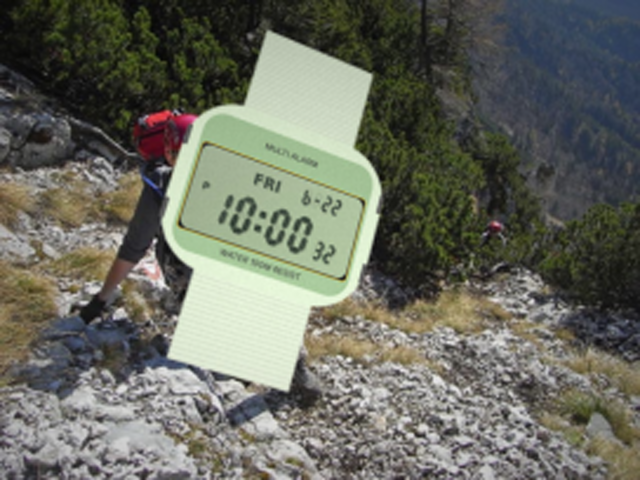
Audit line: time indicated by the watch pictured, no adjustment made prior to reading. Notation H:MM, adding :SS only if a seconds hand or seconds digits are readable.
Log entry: 10:00:32
